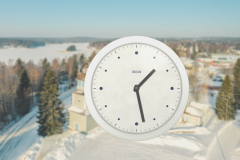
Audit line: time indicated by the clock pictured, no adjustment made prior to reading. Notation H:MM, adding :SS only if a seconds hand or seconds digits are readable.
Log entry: 1:28
